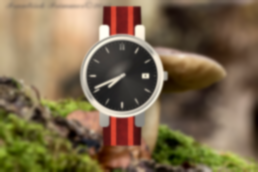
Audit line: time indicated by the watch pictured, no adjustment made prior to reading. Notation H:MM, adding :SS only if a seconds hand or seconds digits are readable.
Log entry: 7:41
